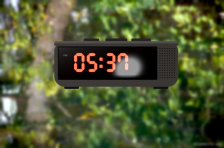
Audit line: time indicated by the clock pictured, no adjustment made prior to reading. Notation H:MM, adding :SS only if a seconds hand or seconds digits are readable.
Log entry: 5:37
